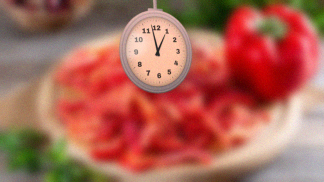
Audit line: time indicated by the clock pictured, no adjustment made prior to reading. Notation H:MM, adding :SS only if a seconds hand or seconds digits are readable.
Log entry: 12:58
